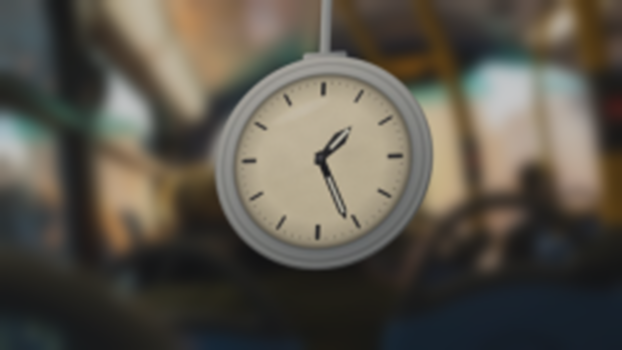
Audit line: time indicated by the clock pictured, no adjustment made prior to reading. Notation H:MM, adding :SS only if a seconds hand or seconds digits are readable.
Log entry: 1:26
